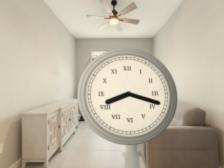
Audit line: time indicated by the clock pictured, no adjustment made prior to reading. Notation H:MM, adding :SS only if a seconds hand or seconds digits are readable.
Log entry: 8:18
